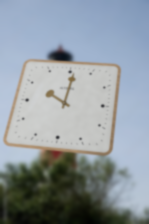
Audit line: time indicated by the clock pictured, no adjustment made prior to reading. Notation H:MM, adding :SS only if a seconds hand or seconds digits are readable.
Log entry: 10:01
